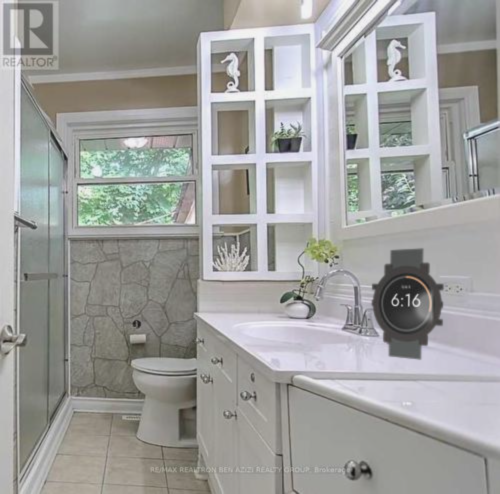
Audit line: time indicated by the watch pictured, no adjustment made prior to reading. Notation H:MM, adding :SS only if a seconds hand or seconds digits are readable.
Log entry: 6:16
